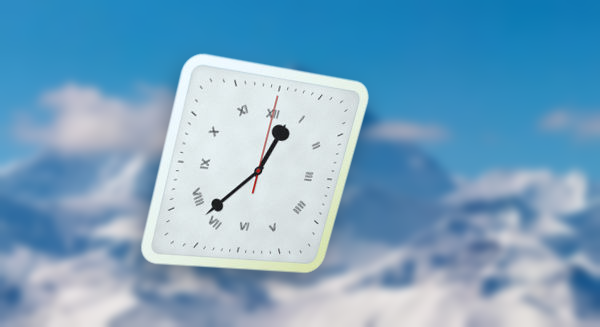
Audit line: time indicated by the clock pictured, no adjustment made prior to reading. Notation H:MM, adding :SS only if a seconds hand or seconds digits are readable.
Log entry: 12:37:00
